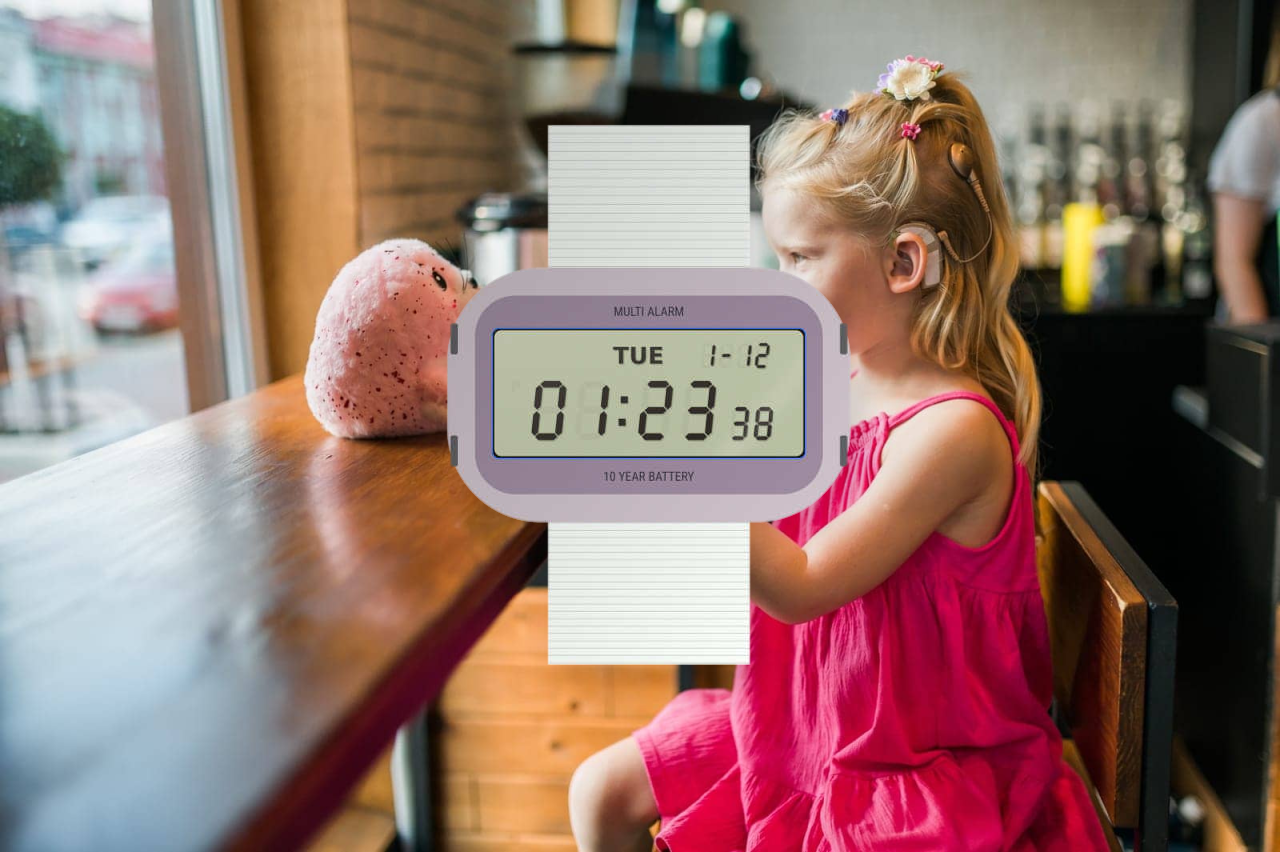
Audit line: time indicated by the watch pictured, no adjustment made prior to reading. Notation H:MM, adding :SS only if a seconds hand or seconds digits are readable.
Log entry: 1:23:38
